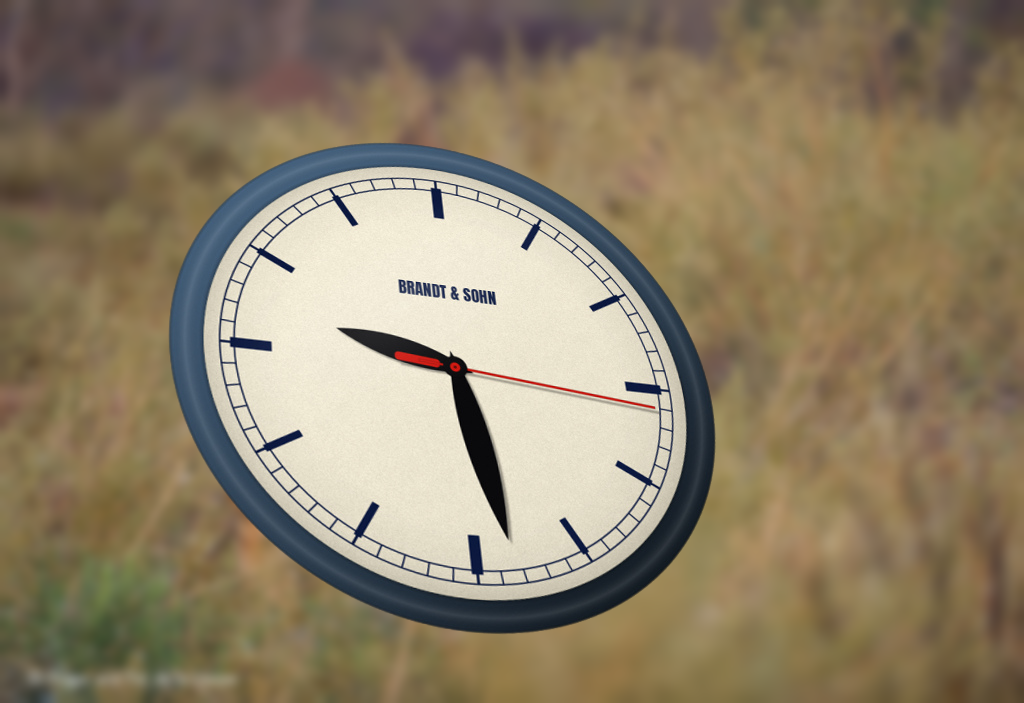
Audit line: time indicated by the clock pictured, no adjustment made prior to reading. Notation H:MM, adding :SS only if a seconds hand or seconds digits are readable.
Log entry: 9:28:16
